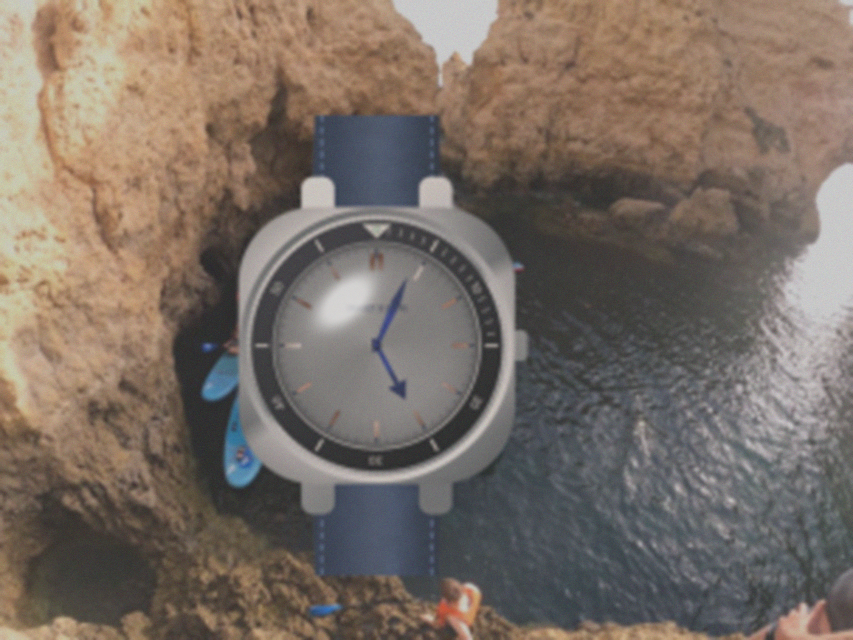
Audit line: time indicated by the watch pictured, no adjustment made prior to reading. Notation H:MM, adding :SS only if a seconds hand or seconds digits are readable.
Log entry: 5:04
